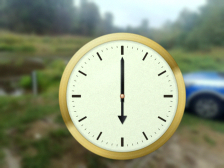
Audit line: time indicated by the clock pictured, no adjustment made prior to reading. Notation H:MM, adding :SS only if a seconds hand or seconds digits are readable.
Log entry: 6:00
